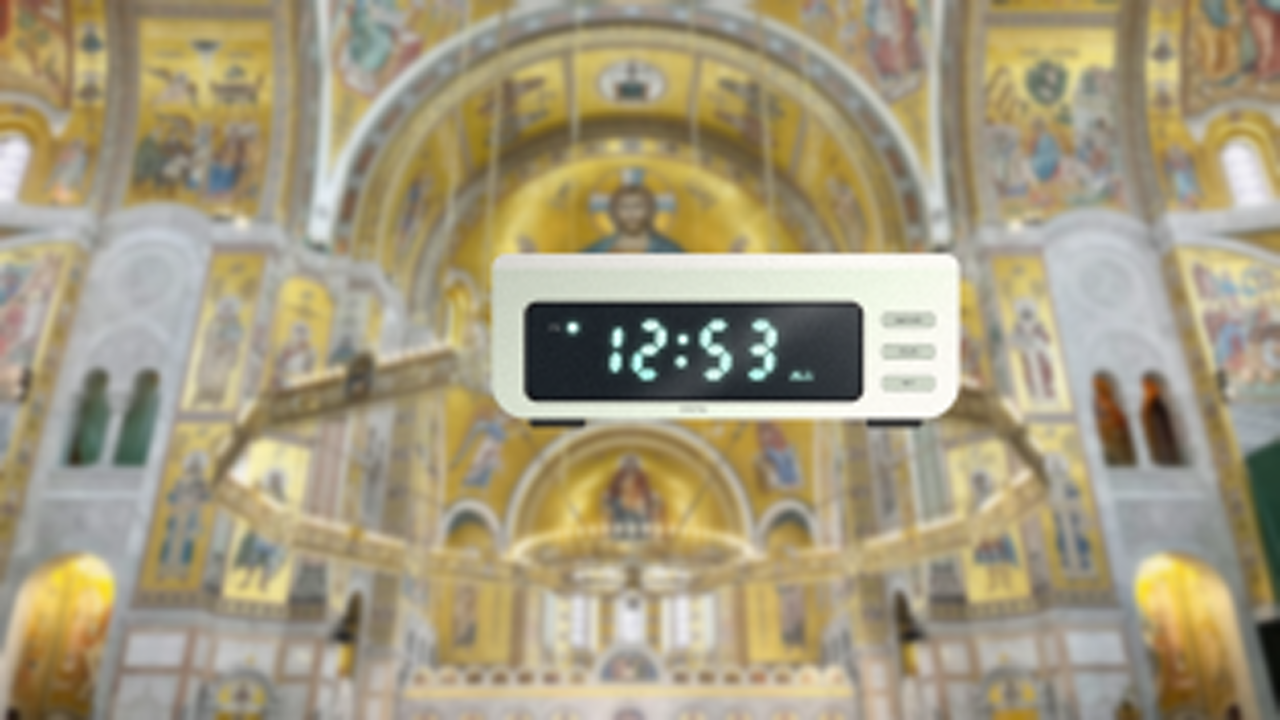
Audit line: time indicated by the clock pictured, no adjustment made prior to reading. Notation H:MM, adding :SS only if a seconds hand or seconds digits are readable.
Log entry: 12:53
